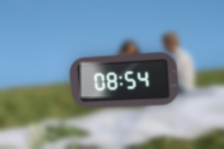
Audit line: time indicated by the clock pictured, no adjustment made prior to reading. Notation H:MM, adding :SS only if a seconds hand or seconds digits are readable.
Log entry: 8:54
